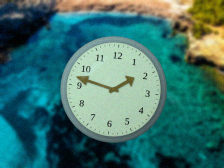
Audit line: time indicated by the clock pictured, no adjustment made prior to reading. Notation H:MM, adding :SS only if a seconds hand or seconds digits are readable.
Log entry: 1:47
